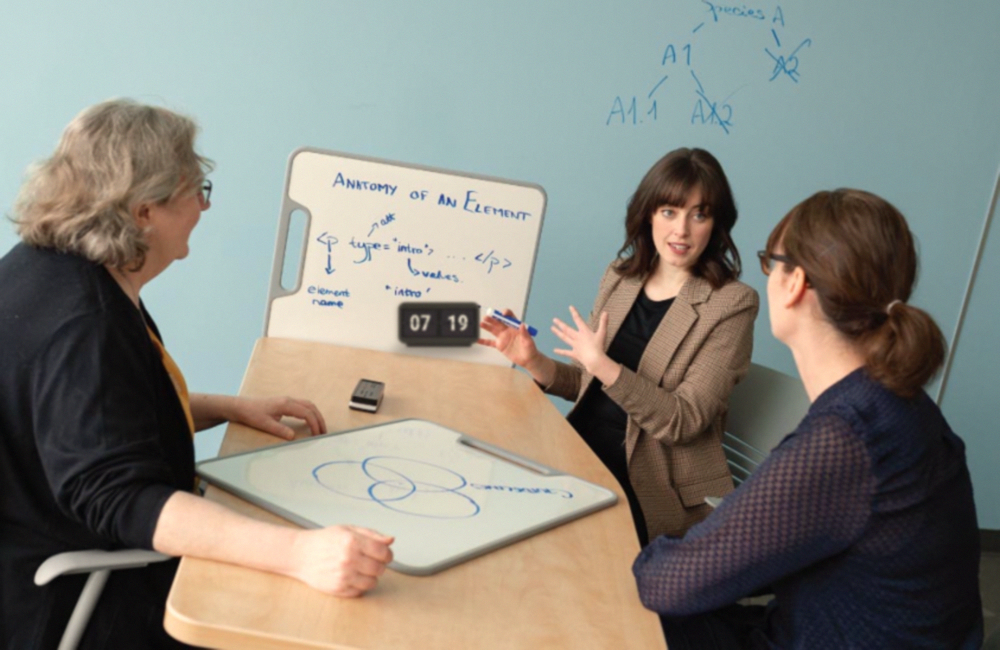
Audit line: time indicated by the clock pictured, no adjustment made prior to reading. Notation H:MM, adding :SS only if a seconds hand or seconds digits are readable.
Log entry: 7:19
